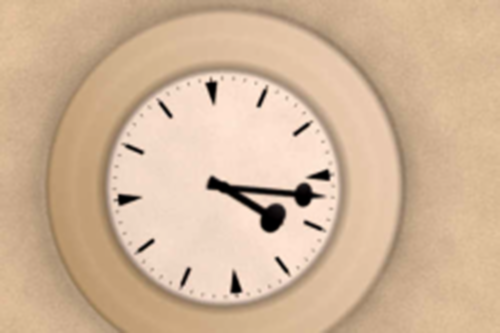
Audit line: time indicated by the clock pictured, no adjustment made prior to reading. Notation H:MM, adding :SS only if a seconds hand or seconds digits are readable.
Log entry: 4:17
